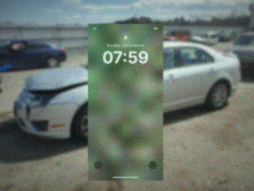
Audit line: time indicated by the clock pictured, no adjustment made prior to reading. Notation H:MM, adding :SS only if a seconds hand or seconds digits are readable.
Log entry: 7:59
